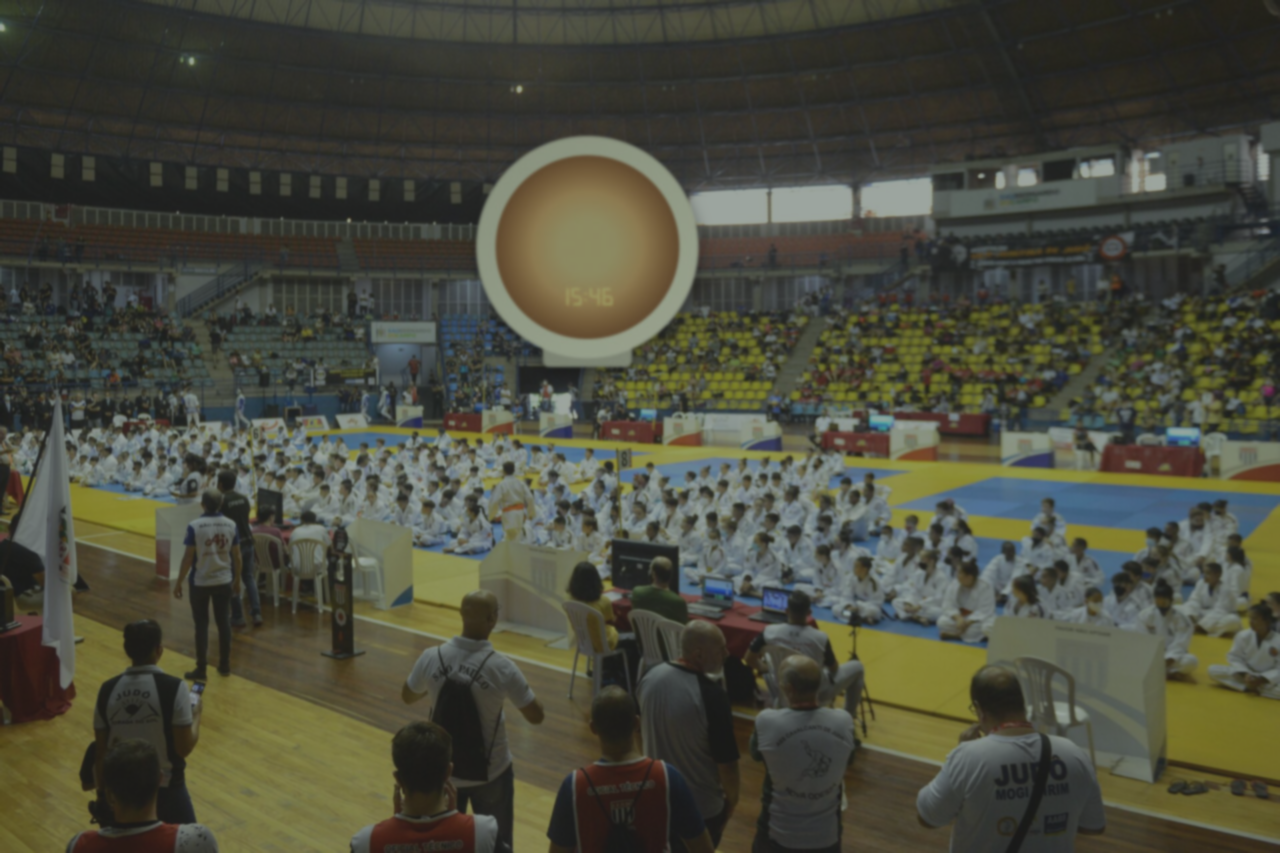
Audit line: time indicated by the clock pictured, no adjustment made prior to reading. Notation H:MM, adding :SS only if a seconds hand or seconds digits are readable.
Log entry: 15:46
